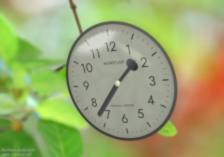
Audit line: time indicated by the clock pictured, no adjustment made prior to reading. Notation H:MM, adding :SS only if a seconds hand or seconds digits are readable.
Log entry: 1:37
